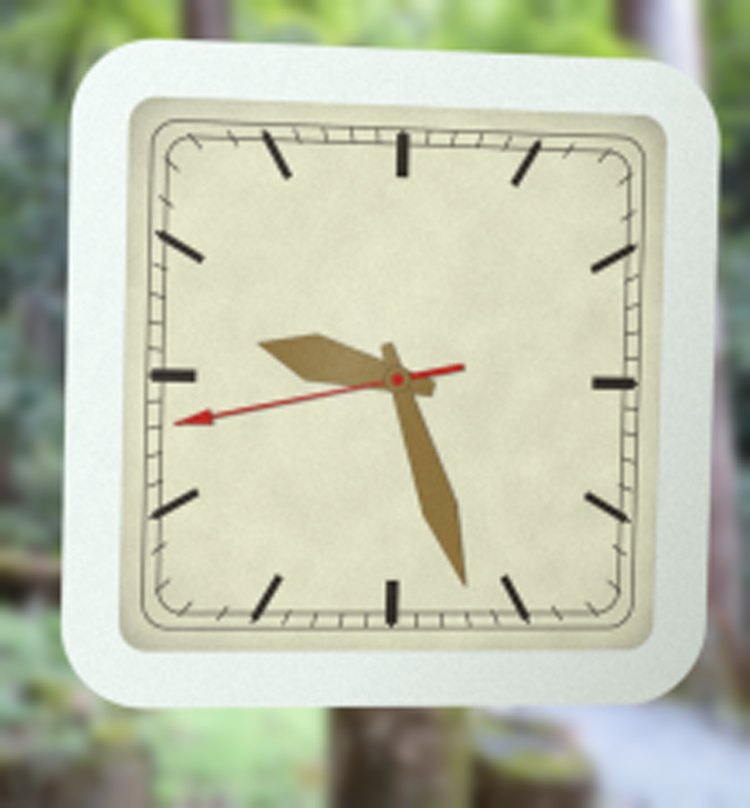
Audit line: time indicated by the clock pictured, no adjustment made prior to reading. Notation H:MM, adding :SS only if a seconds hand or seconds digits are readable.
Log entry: 9:26:43
